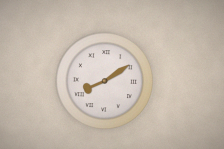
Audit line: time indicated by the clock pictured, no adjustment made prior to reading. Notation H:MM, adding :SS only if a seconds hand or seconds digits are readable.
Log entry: 8:09
